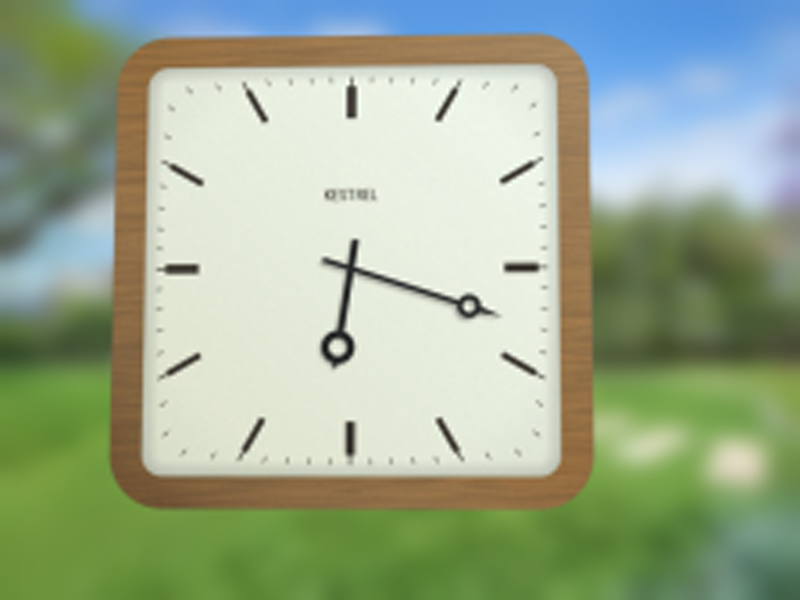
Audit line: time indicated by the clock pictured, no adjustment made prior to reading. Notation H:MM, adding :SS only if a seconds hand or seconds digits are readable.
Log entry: 6:18
